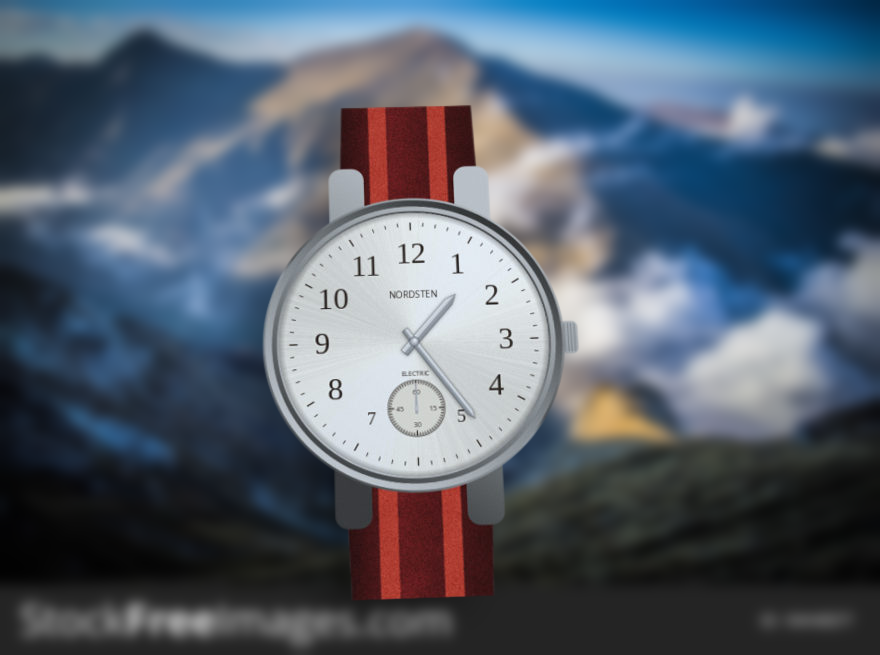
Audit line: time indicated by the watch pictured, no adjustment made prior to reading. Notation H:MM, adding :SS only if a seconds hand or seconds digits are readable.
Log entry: 1:24
